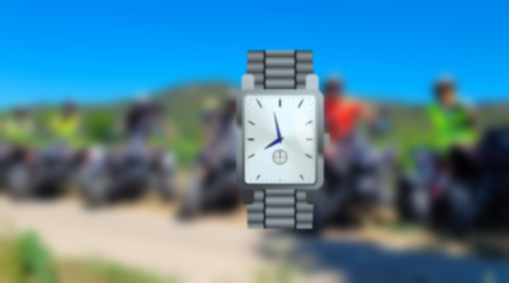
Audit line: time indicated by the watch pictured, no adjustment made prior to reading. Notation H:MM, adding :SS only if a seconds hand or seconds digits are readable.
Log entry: 7:58
